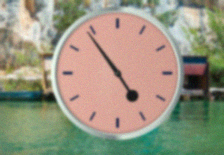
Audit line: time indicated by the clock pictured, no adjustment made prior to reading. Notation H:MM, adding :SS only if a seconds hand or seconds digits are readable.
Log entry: 4:54
